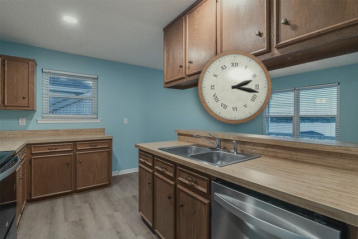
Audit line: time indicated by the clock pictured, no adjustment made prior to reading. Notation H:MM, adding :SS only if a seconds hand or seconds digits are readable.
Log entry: 2:17
